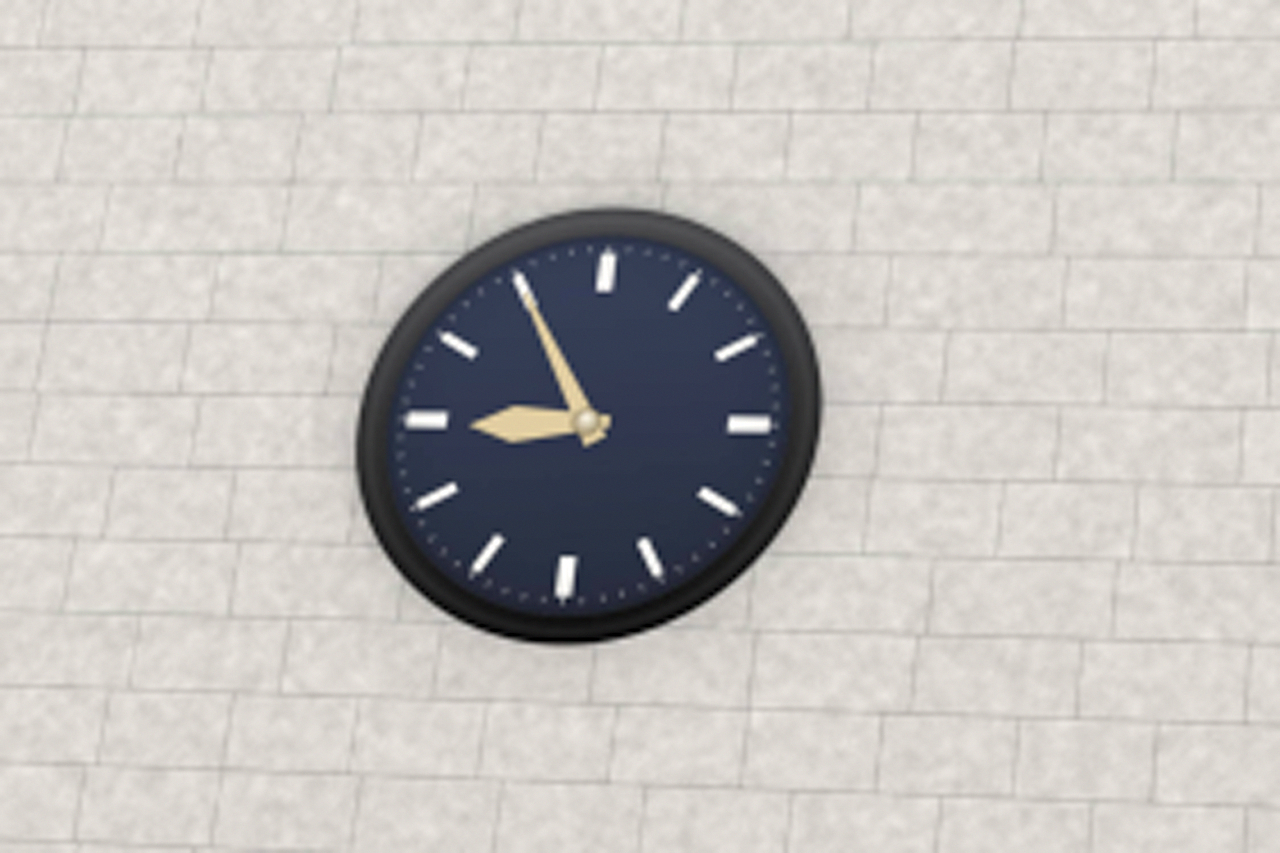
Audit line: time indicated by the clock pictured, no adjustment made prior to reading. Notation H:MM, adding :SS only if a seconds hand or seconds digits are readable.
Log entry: 8:55
